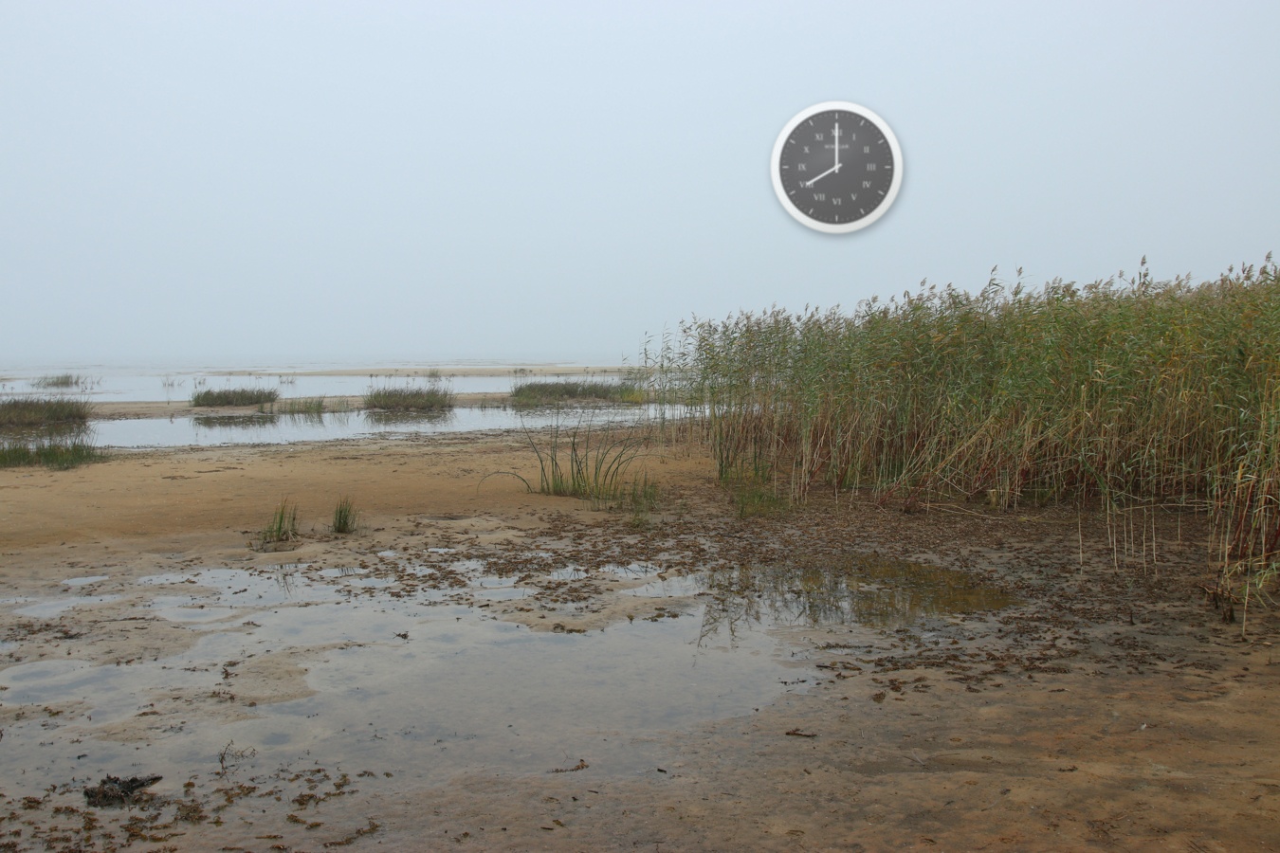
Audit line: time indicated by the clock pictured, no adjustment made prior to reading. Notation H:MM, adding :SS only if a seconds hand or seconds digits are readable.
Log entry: 8:00
